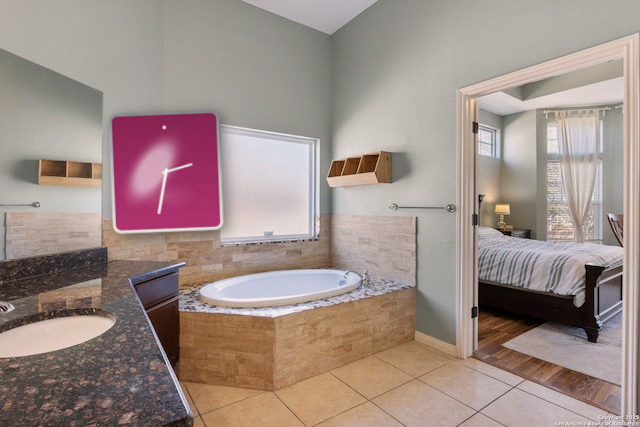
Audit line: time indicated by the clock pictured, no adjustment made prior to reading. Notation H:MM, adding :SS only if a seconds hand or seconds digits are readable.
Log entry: 2:32
